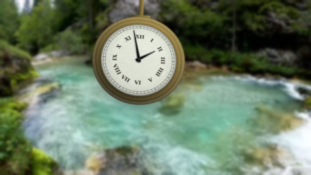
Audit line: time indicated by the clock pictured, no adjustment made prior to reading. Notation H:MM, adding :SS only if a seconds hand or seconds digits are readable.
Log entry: 1:58
